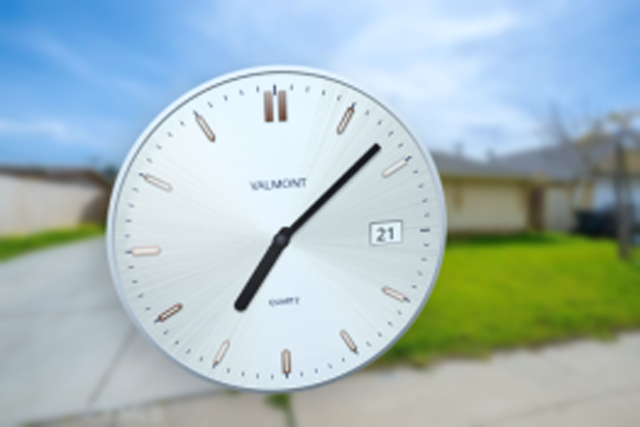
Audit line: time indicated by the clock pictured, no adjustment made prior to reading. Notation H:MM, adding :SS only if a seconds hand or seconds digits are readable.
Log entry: 7:08
